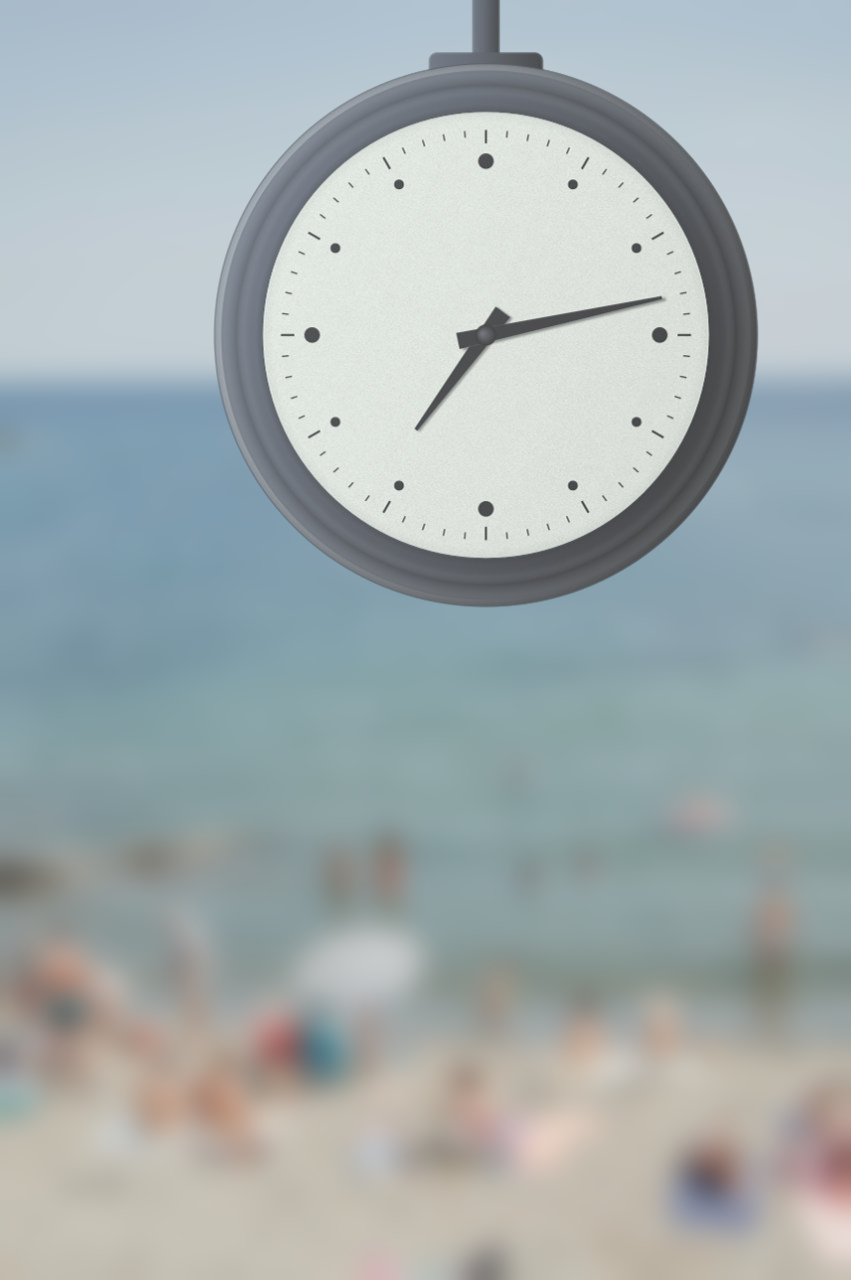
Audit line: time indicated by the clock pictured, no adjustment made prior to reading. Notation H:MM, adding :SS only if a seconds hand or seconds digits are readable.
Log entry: 7:13
